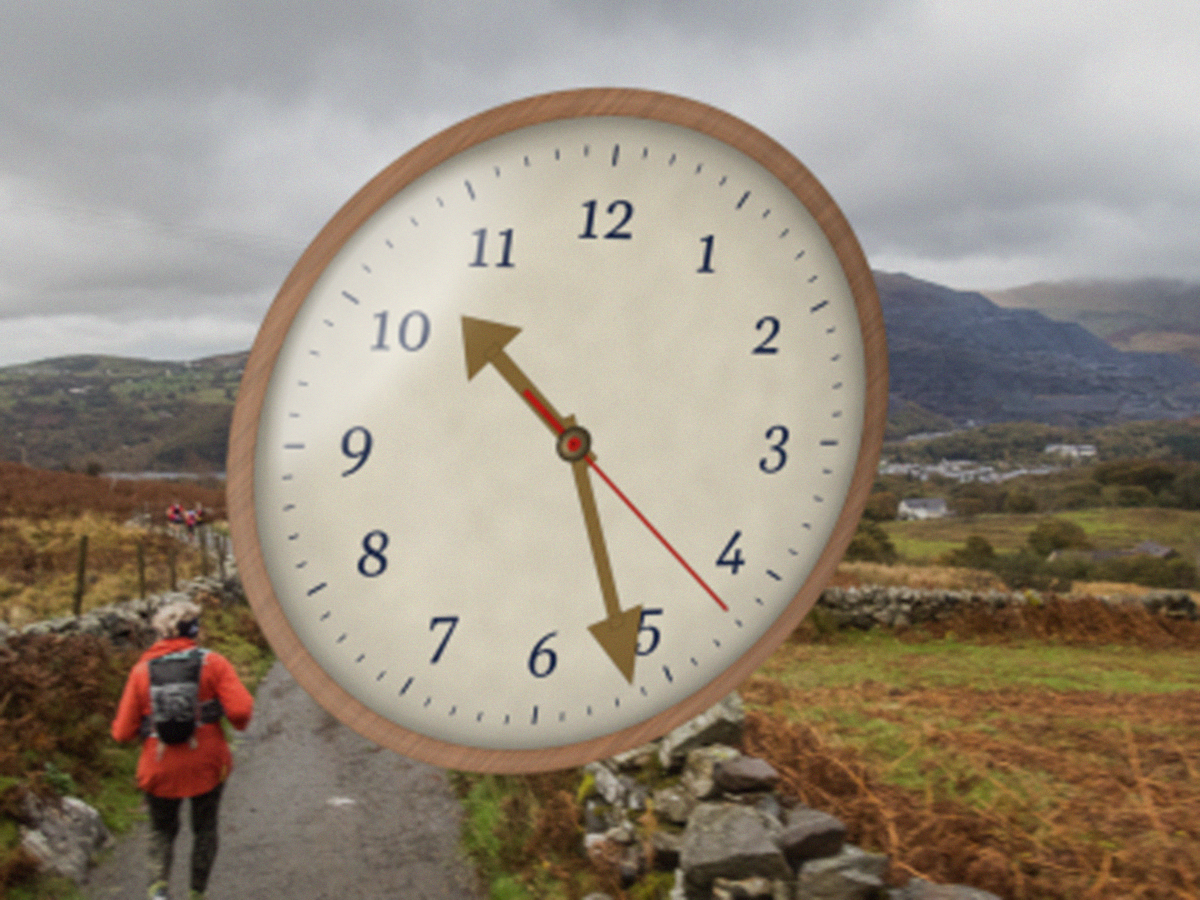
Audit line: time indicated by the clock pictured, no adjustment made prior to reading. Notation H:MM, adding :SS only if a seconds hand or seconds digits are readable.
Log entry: 10:26:22
